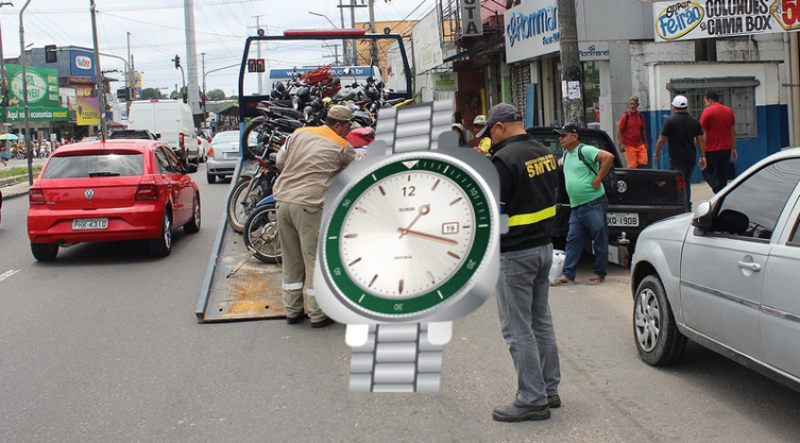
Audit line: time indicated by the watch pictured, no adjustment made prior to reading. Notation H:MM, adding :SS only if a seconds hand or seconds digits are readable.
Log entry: 1:18
